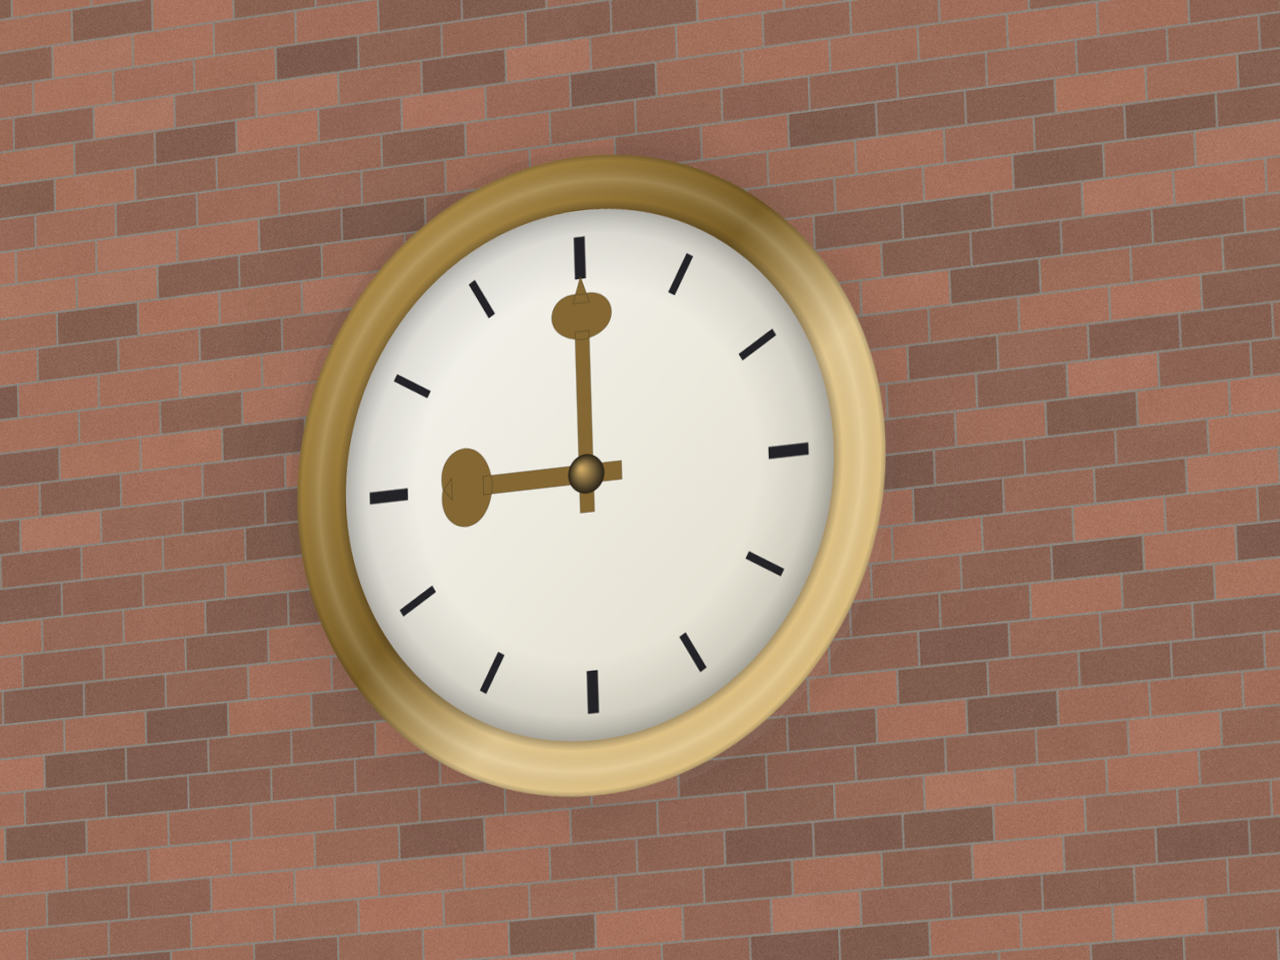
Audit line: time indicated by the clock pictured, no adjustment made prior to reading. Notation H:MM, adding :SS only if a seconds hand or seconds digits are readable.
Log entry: 9:00
